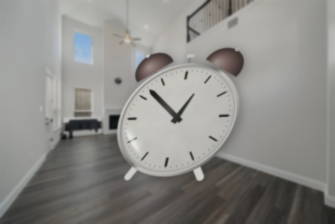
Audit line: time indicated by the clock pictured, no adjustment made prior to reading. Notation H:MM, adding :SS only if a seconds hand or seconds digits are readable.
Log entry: 12:52
